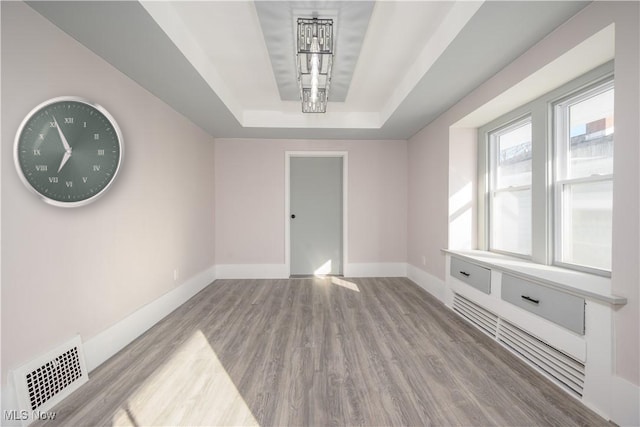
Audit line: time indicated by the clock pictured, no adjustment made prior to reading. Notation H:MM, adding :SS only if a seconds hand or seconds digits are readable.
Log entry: 6:56
